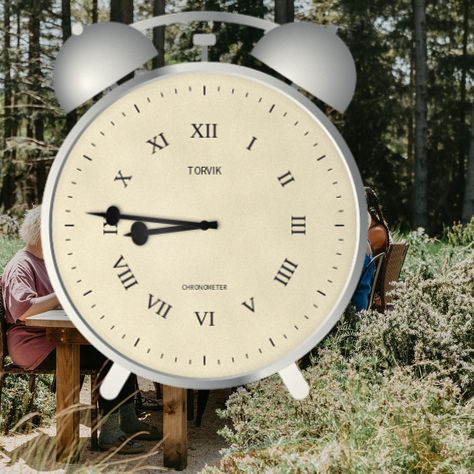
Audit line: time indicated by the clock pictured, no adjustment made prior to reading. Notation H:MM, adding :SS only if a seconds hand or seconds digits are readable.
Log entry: 8:46
